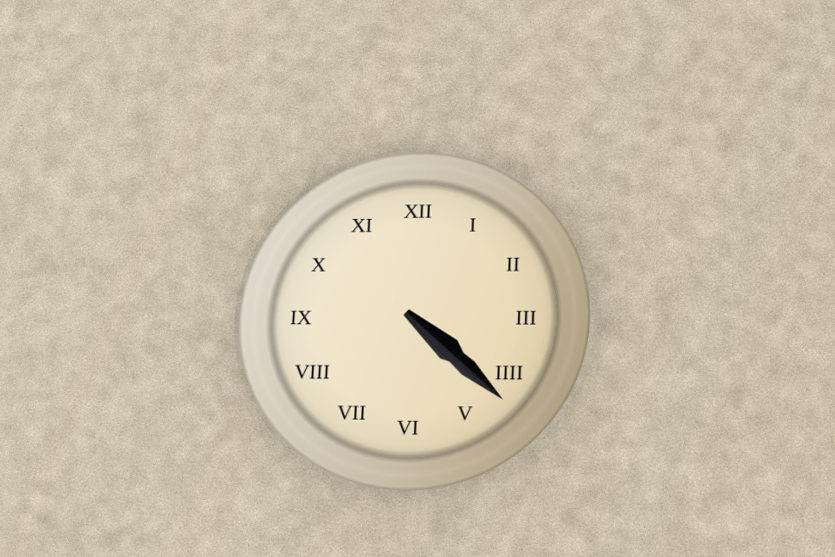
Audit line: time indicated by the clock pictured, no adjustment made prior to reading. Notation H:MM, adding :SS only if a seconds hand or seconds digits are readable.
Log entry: 4:22
